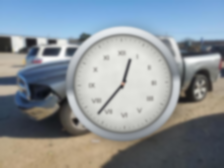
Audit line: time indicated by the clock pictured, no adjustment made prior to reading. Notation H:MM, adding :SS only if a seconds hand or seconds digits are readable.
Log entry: 12:37
